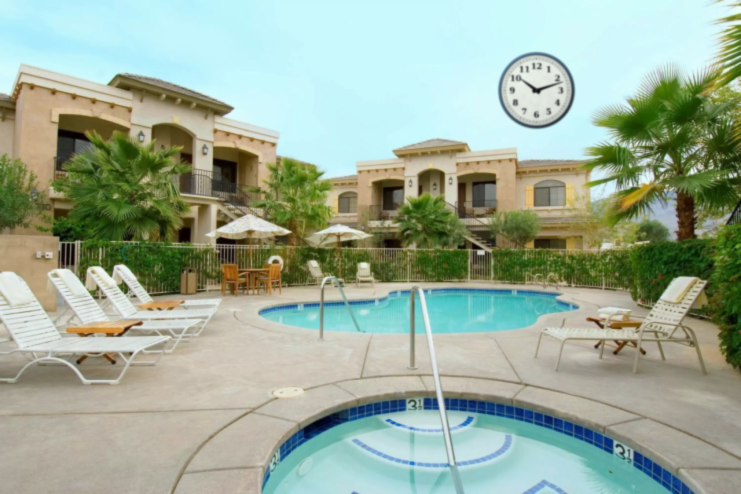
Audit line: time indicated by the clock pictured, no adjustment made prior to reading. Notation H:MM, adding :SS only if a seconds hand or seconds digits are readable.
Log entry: 10:12
